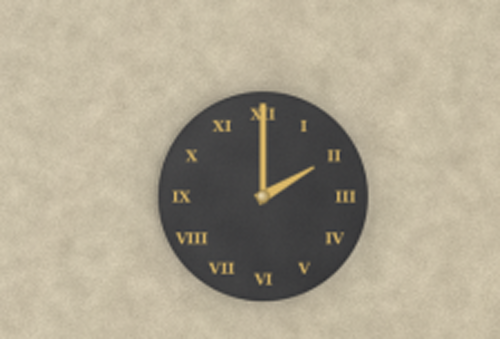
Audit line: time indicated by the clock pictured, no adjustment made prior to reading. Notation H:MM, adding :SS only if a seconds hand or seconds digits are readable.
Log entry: 2:00
